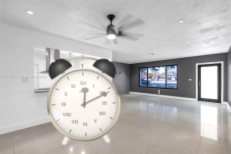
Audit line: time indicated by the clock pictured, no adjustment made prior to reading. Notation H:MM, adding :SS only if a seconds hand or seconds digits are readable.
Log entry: 12:11
